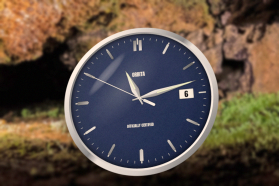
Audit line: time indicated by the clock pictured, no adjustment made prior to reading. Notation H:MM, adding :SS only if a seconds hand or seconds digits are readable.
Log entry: 11:12:50
